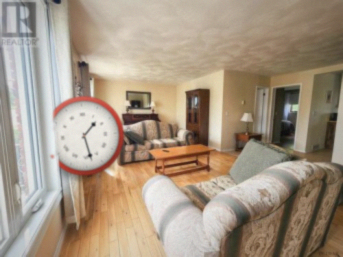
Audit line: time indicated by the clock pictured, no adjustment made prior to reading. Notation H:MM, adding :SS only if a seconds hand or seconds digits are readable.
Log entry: 1:28
